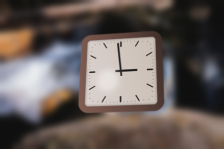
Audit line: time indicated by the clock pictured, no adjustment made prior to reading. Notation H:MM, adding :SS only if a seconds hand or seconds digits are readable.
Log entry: 2:59
